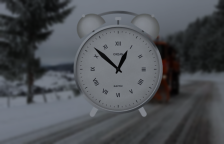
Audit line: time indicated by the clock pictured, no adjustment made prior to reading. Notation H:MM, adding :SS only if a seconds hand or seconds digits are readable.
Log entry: 12:52
